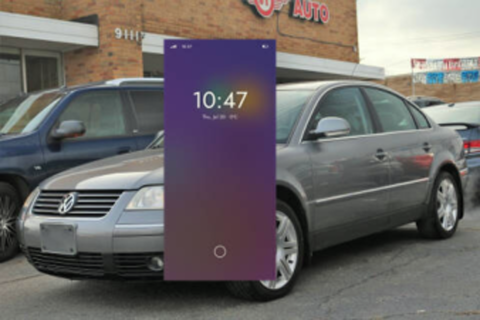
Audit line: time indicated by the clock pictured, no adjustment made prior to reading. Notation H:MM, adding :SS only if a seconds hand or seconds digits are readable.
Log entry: 10:47
